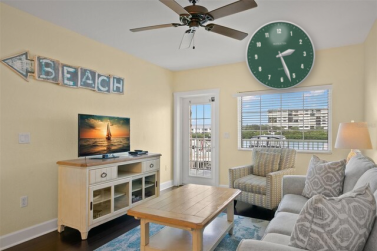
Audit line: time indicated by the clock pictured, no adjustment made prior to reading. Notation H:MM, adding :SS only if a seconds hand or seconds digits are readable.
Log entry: 2:27
